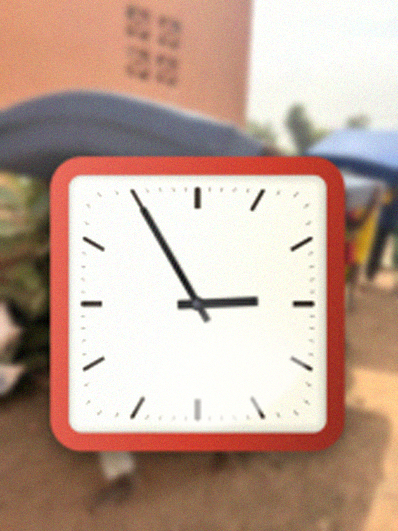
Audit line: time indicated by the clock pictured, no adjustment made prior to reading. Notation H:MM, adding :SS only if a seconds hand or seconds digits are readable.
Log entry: 2:55
